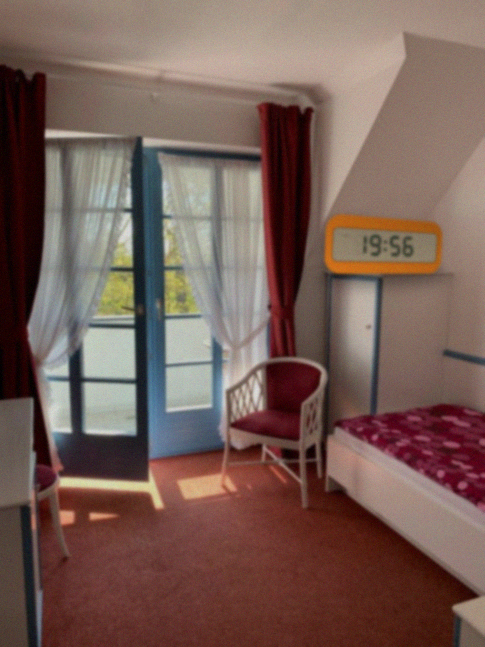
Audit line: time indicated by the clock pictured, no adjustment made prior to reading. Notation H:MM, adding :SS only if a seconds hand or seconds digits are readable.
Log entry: 19:56
